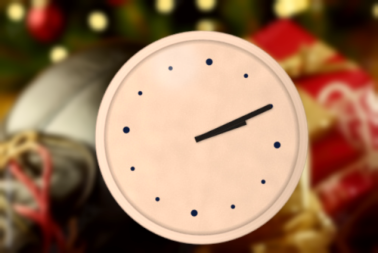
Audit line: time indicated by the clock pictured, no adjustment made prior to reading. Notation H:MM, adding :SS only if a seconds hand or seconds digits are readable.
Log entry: 2:10
